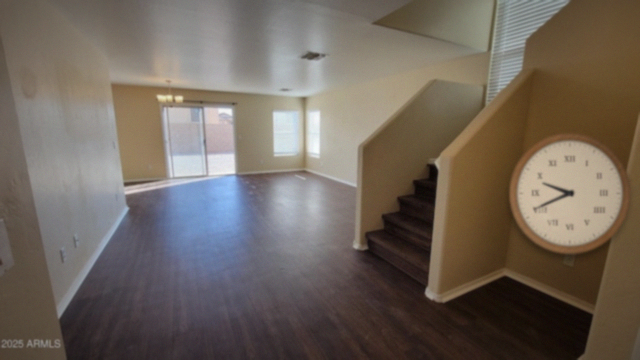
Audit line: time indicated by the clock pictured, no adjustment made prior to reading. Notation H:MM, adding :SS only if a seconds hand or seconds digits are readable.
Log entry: 9:41
